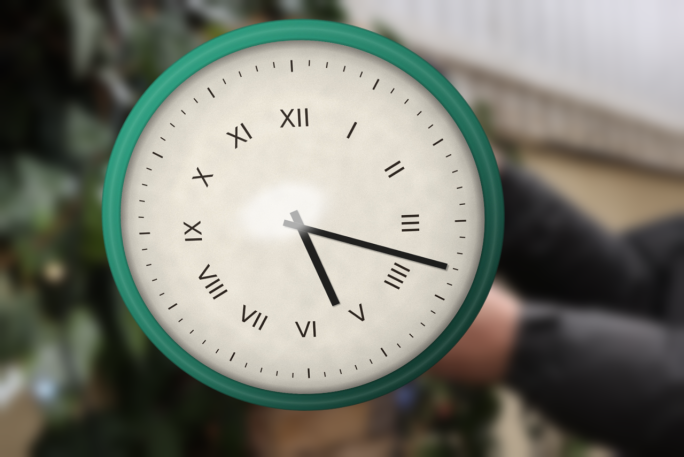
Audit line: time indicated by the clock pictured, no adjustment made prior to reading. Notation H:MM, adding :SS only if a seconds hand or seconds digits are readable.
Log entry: 5:18
